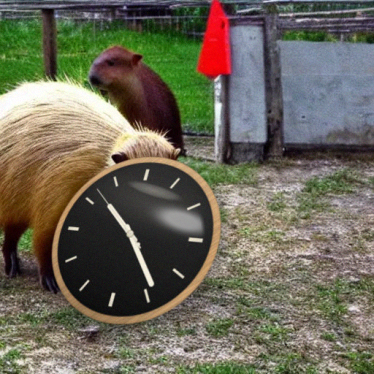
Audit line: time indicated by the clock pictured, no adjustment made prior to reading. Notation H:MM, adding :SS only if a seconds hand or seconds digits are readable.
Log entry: 10:23:52
